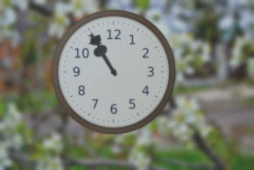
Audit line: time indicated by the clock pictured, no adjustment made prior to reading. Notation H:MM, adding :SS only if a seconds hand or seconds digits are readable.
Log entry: 10:55
